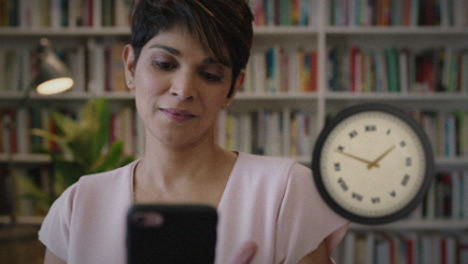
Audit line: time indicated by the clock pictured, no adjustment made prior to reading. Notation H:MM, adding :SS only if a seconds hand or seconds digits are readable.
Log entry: 1:49
